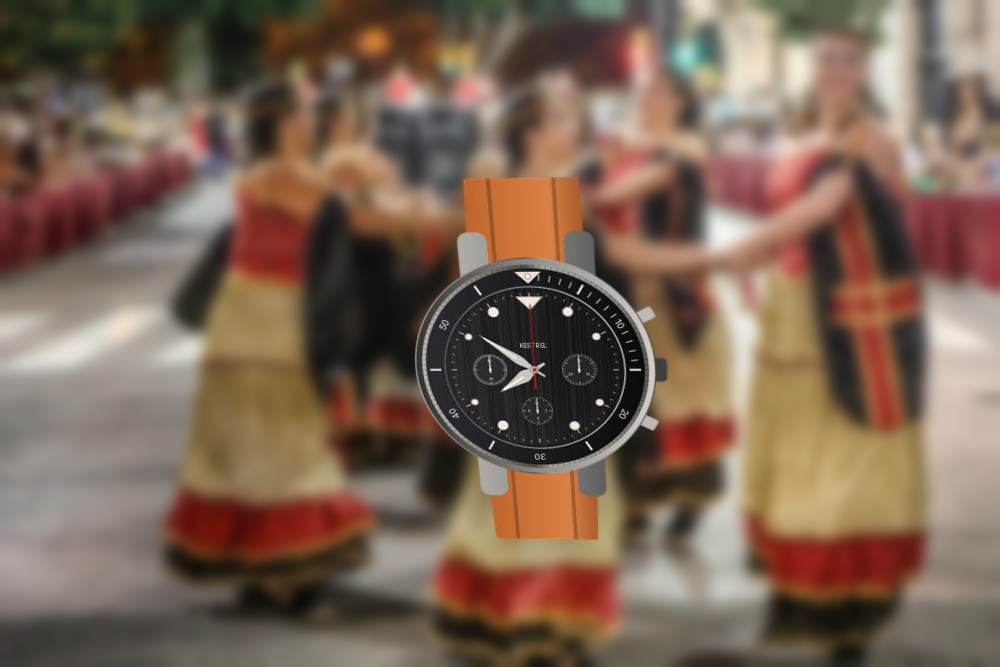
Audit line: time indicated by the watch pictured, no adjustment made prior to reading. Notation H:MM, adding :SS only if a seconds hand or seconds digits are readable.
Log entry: 7:51
